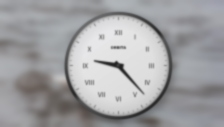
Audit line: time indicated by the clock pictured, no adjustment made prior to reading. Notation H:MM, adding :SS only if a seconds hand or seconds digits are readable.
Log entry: 9:23
